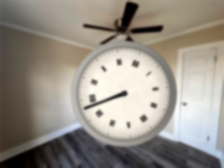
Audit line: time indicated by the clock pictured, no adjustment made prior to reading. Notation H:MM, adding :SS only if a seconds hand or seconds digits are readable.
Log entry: 7:38
